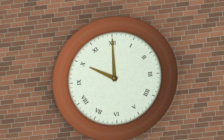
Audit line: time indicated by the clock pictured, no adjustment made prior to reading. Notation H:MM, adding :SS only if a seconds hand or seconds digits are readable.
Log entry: 10:00
